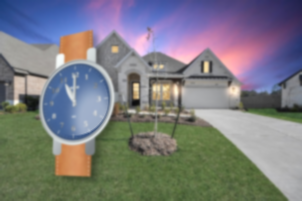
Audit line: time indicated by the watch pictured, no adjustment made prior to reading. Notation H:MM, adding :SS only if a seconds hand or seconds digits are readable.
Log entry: 11:00
